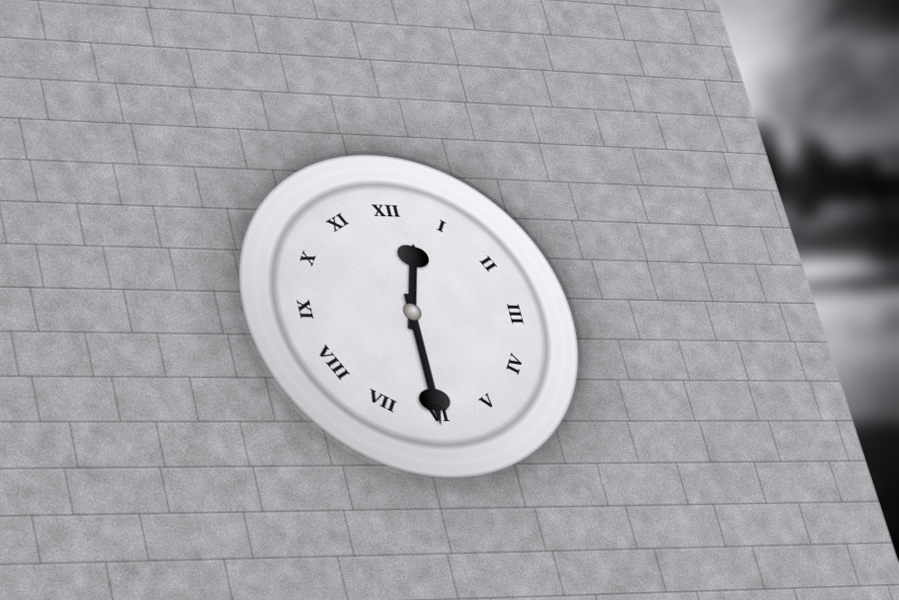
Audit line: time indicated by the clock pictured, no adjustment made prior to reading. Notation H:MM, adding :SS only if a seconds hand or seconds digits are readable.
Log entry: 12:30
